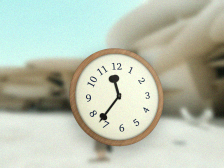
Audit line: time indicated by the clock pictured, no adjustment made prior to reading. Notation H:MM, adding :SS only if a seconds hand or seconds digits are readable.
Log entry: 11:37
